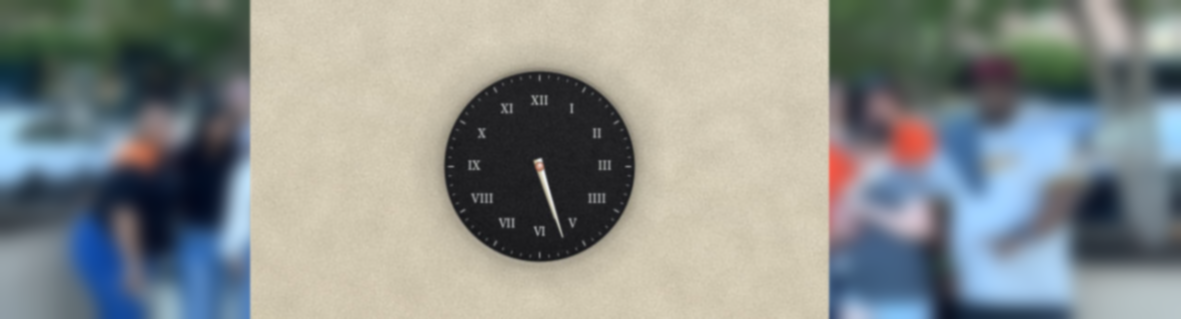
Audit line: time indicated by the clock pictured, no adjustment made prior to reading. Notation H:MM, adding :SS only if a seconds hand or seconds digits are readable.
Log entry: 5:27
